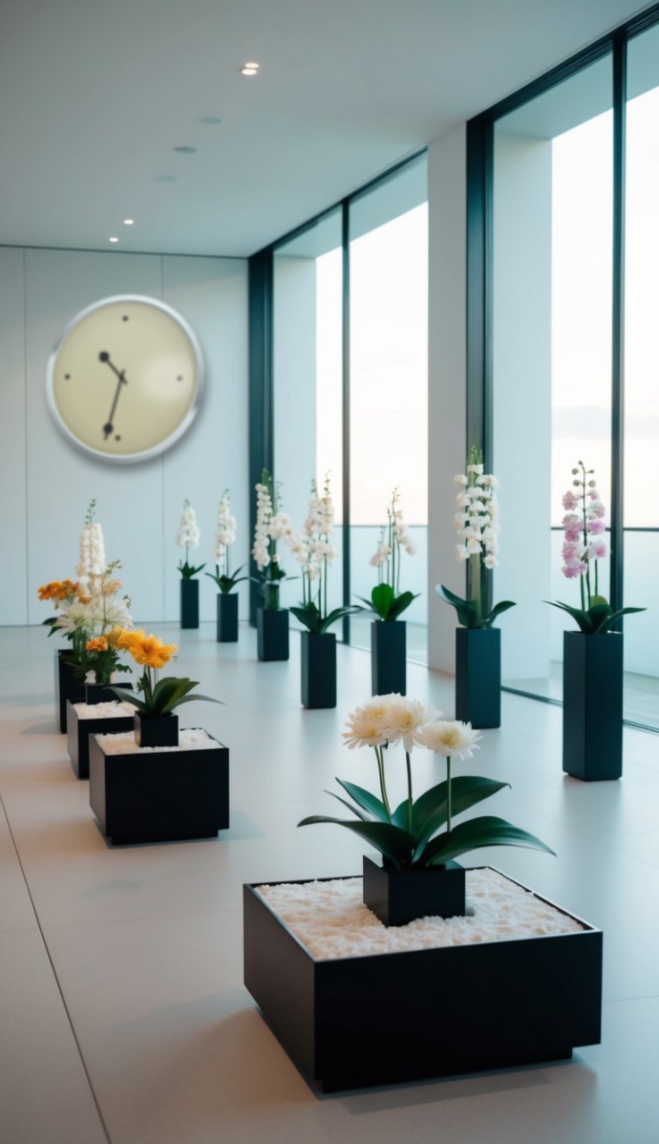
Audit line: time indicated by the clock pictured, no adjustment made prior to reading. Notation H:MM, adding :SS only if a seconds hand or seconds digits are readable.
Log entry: 10:32
